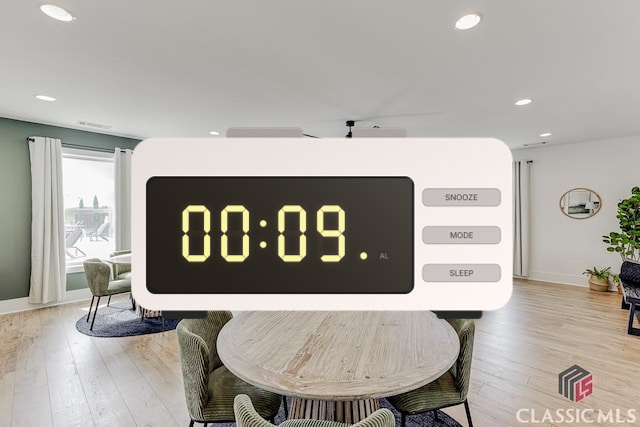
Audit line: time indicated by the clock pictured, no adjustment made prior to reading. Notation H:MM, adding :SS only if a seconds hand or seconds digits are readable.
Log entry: 0:09
